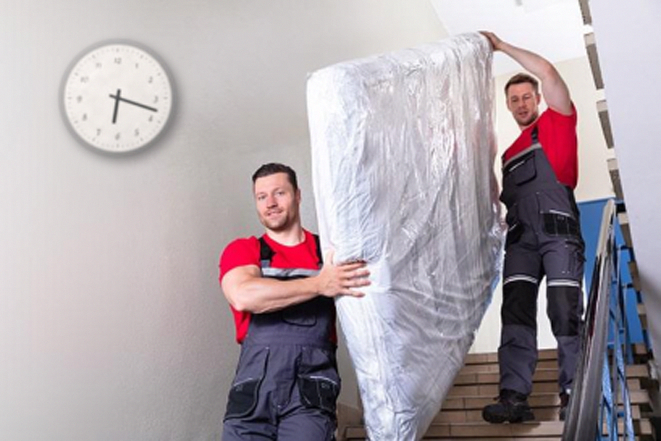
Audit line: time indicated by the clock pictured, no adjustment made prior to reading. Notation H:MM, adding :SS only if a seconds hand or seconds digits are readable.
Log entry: 6:18
